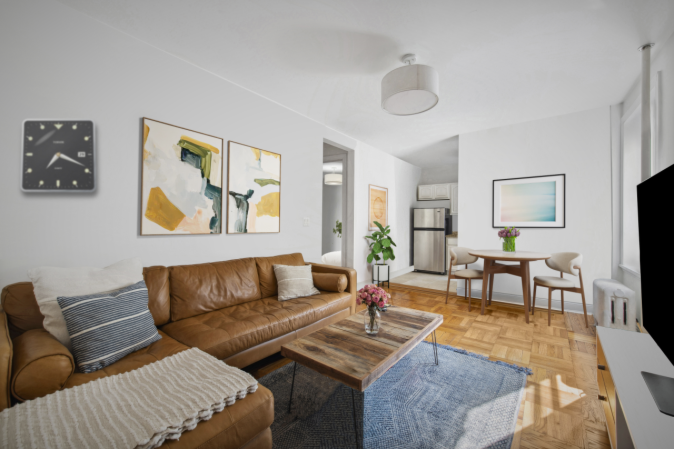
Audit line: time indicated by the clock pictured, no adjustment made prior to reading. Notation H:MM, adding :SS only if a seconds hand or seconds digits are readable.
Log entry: 7:19
